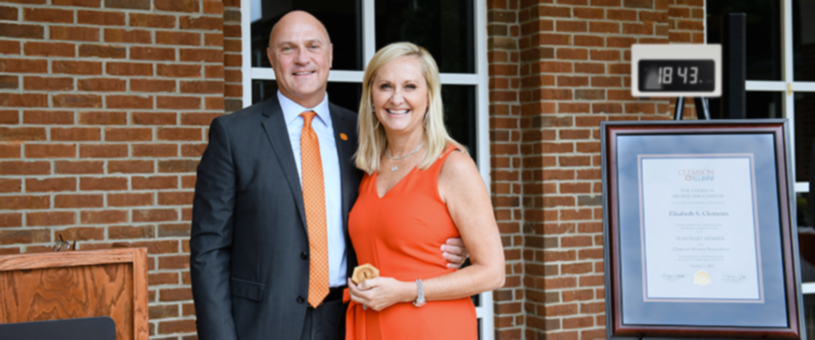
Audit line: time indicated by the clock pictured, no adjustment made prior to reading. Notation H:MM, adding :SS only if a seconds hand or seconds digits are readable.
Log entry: 18:43
